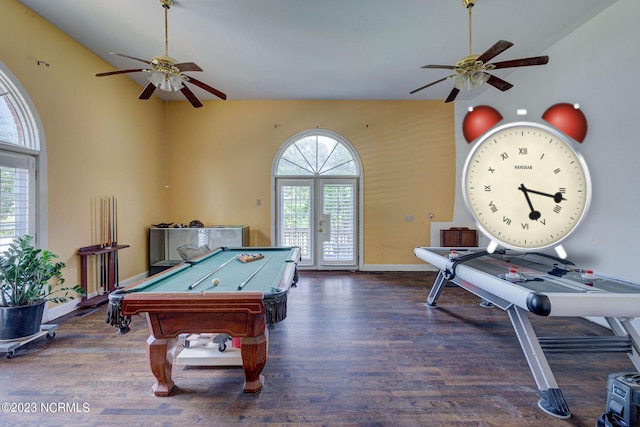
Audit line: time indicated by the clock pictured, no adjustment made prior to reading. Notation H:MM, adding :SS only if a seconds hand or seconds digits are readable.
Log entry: 5:17
